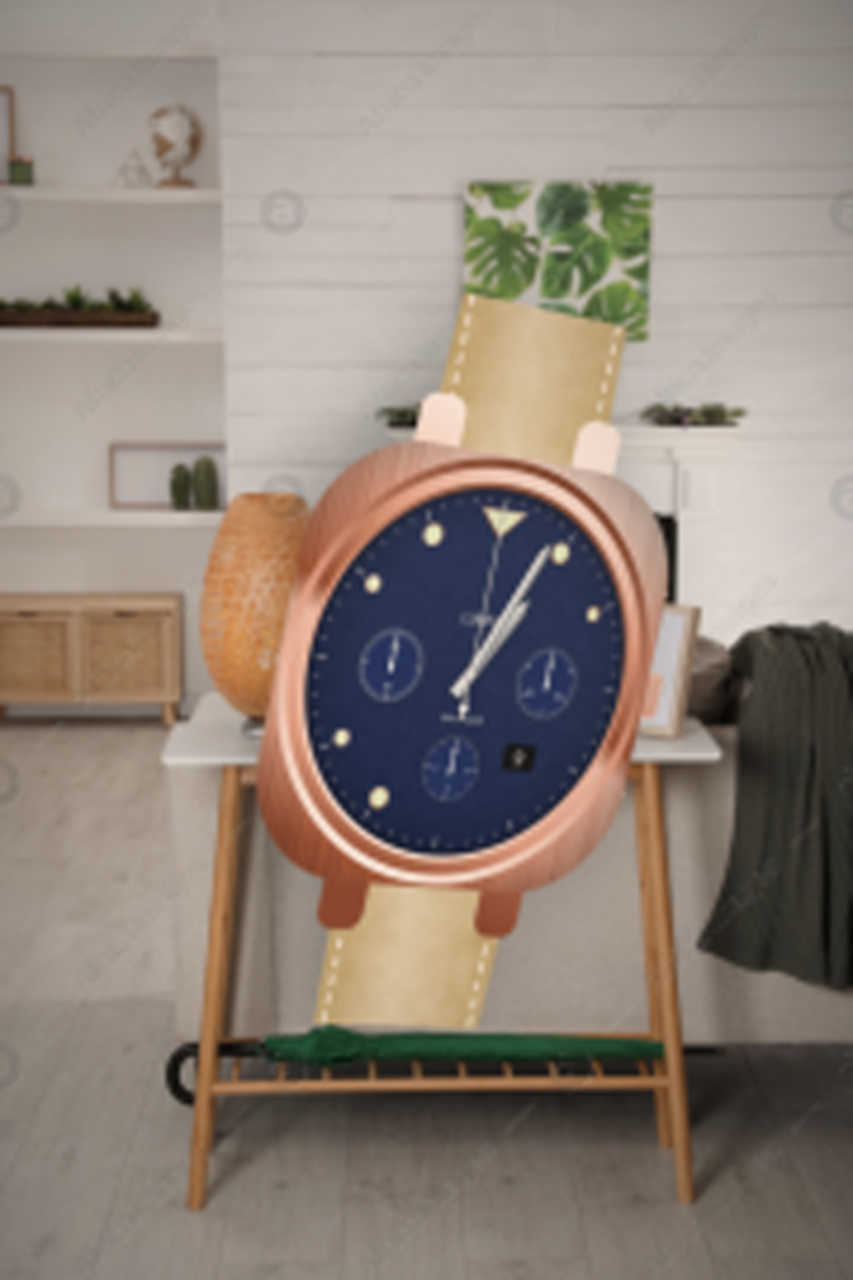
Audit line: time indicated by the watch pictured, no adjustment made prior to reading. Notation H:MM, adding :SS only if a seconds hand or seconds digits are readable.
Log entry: 1:04
